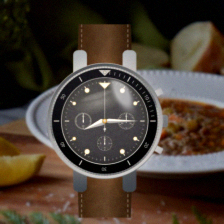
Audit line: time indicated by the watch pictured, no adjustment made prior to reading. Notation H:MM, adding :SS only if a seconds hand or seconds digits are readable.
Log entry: 8:15
